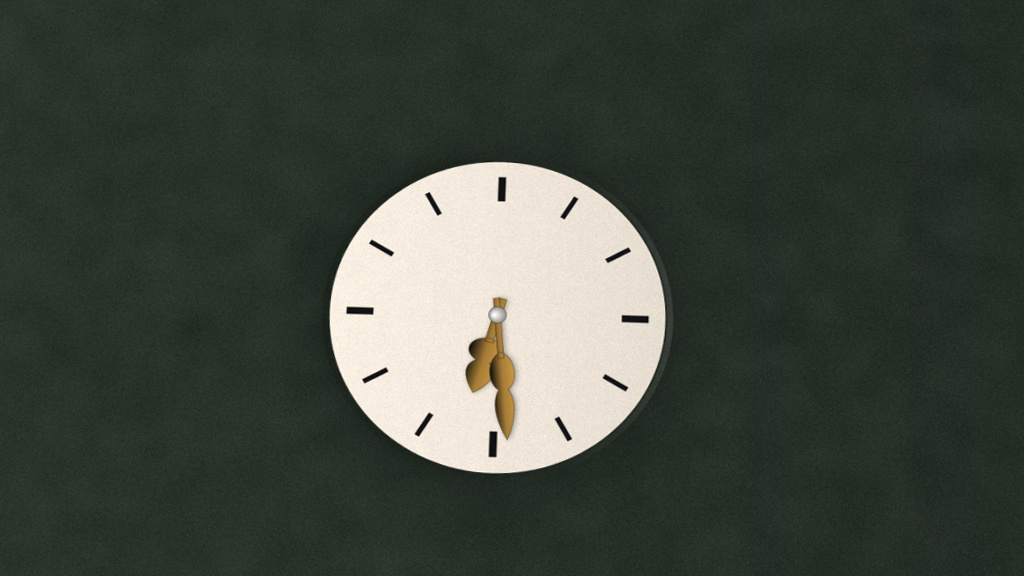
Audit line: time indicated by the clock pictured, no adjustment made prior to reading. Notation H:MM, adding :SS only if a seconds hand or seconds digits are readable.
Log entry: 6:29
